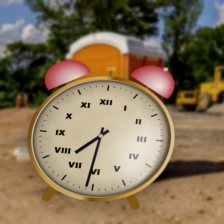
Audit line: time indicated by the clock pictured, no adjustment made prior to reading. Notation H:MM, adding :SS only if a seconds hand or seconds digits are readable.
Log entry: 7:31
